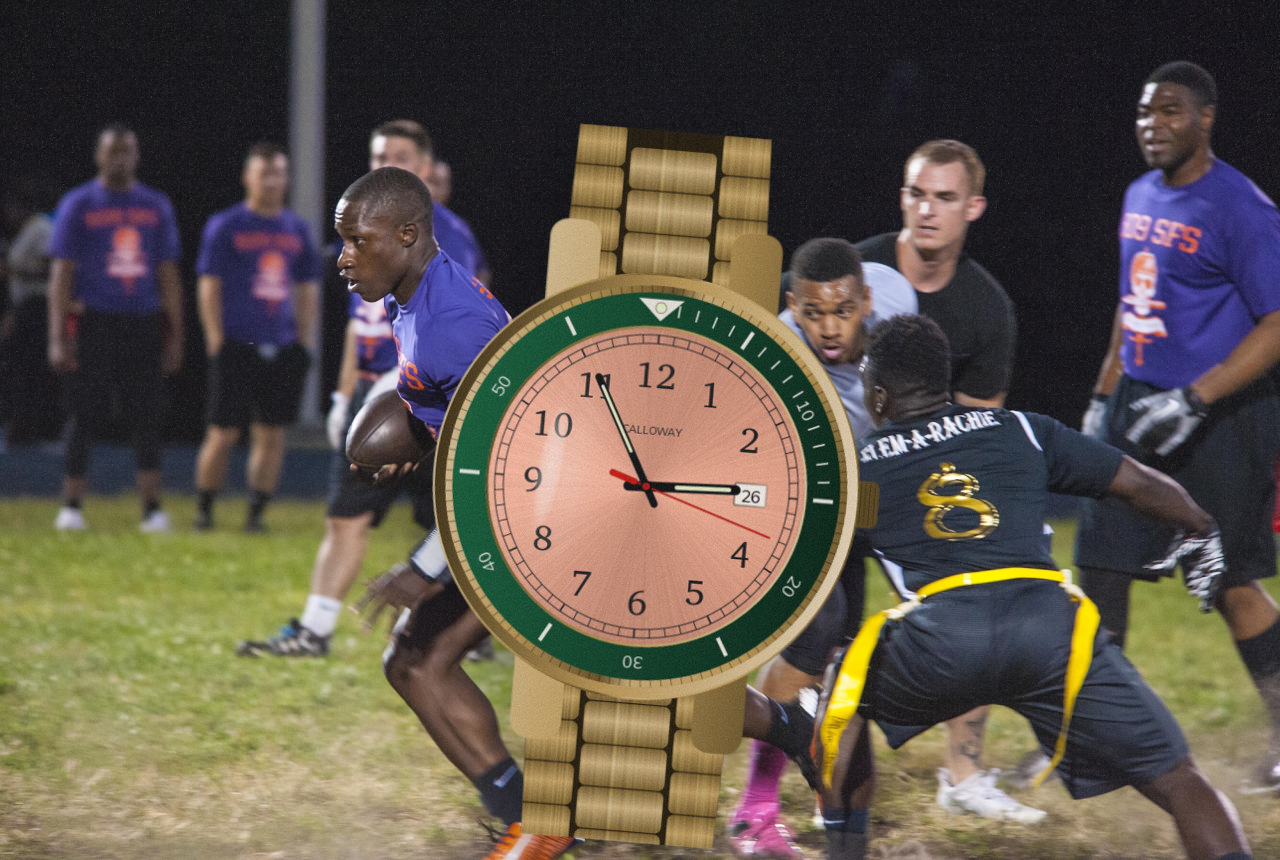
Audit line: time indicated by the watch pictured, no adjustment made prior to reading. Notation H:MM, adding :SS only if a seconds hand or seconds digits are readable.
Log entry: 2:55:18
